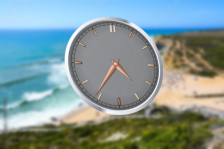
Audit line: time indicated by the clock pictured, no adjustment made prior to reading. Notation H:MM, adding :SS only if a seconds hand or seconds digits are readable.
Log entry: 4:36
